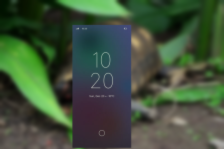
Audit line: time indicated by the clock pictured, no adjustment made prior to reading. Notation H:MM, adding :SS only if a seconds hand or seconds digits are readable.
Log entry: 10:20
